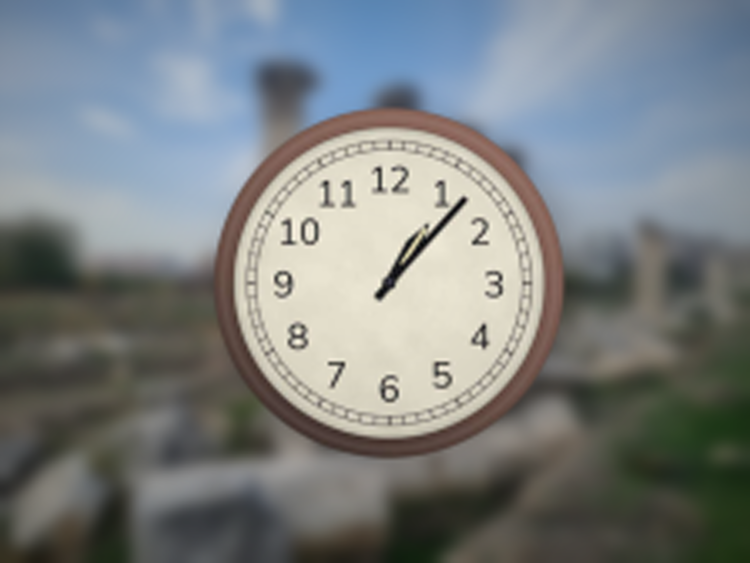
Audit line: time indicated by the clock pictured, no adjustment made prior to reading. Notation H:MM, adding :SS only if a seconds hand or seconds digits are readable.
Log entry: 1:07
